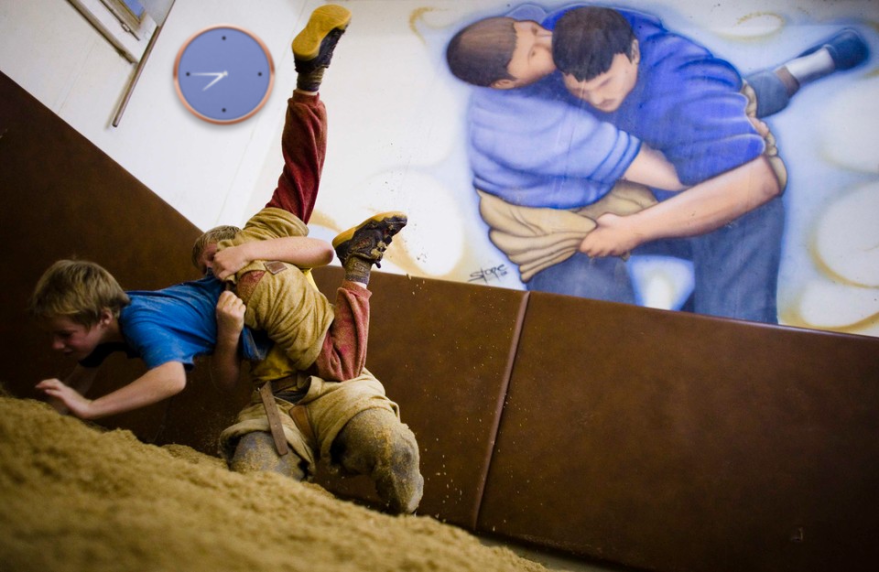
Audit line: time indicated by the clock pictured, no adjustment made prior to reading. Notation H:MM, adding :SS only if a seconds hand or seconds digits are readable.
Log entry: 7:45
